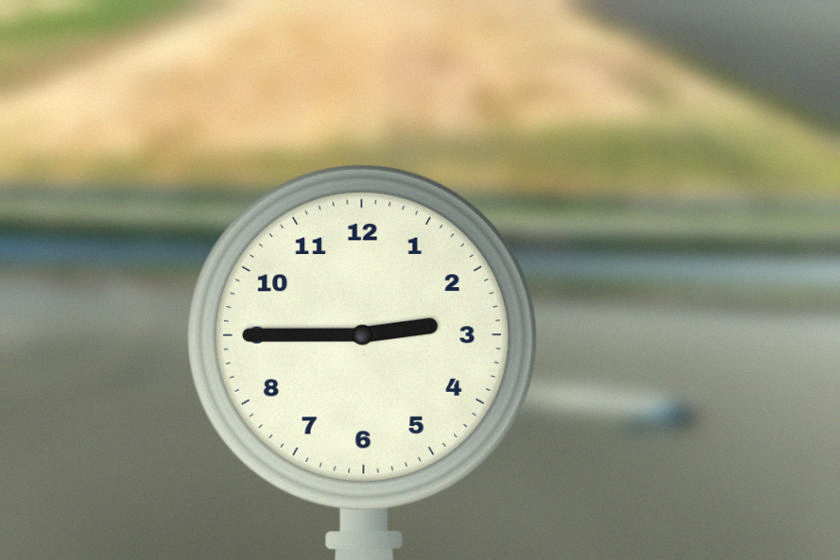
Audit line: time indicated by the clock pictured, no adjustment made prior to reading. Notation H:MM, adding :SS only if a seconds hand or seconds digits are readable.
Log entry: 2:45
